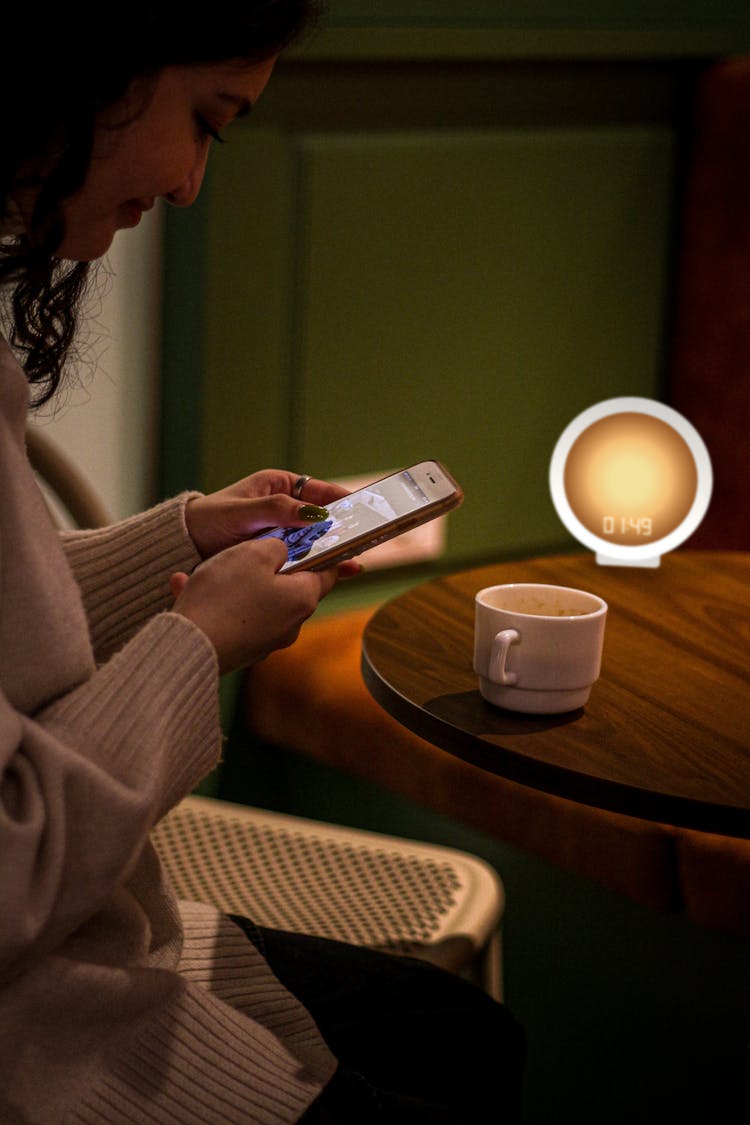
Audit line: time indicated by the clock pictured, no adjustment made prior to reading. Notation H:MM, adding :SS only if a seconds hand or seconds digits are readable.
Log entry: 1:49
